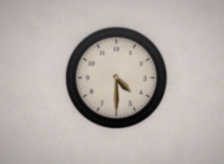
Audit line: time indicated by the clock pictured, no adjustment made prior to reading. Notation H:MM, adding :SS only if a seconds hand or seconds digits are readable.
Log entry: 4:30
